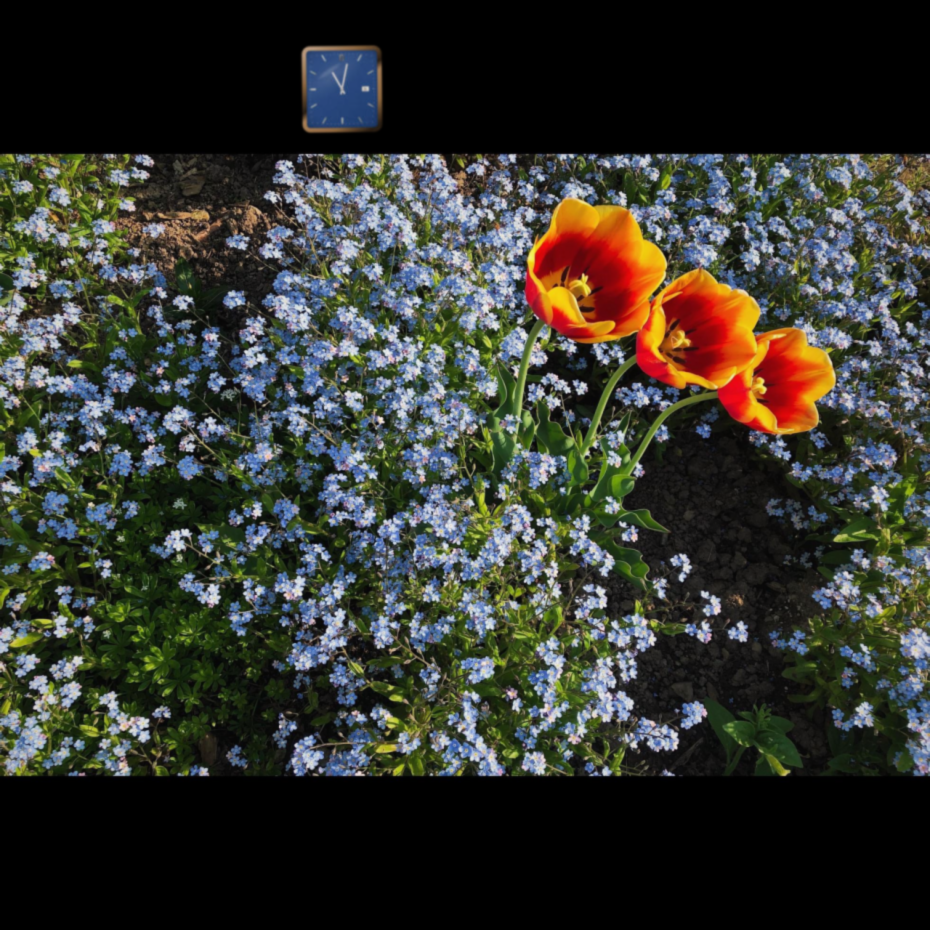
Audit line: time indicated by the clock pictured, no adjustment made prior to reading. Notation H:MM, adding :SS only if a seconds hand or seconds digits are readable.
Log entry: 11:02
